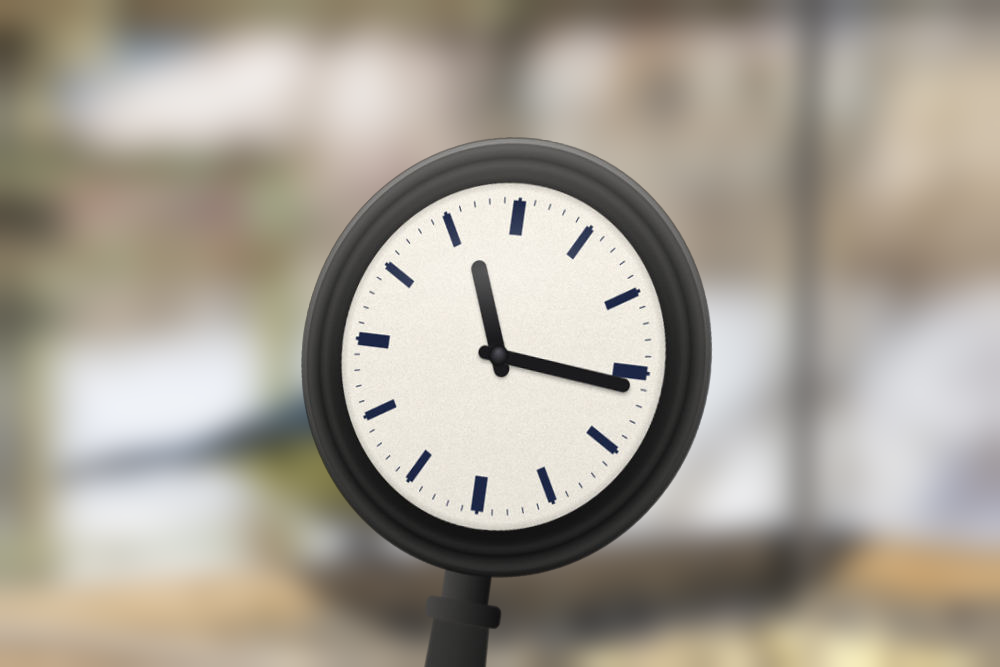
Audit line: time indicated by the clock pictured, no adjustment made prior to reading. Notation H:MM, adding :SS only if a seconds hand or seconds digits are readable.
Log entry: 11:16
